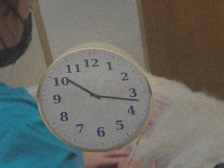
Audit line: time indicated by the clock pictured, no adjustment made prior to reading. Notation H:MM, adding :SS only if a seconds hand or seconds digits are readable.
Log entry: 10:17
